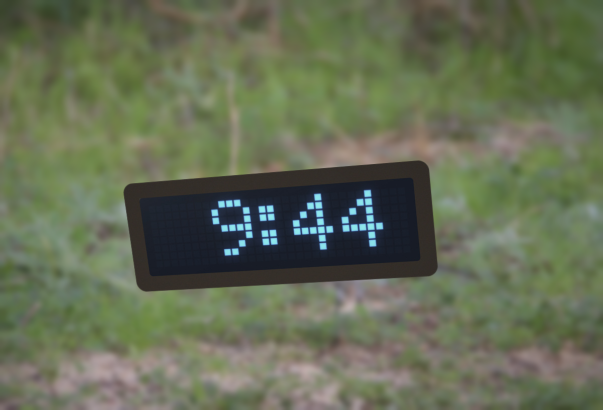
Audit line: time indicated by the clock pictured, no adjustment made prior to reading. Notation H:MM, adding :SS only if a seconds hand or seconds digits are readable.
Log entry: 9:44
